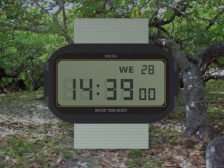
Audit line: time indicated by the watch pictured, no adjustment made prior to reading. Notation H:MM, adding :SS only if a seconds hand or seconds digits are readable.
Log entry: 14:39:00
